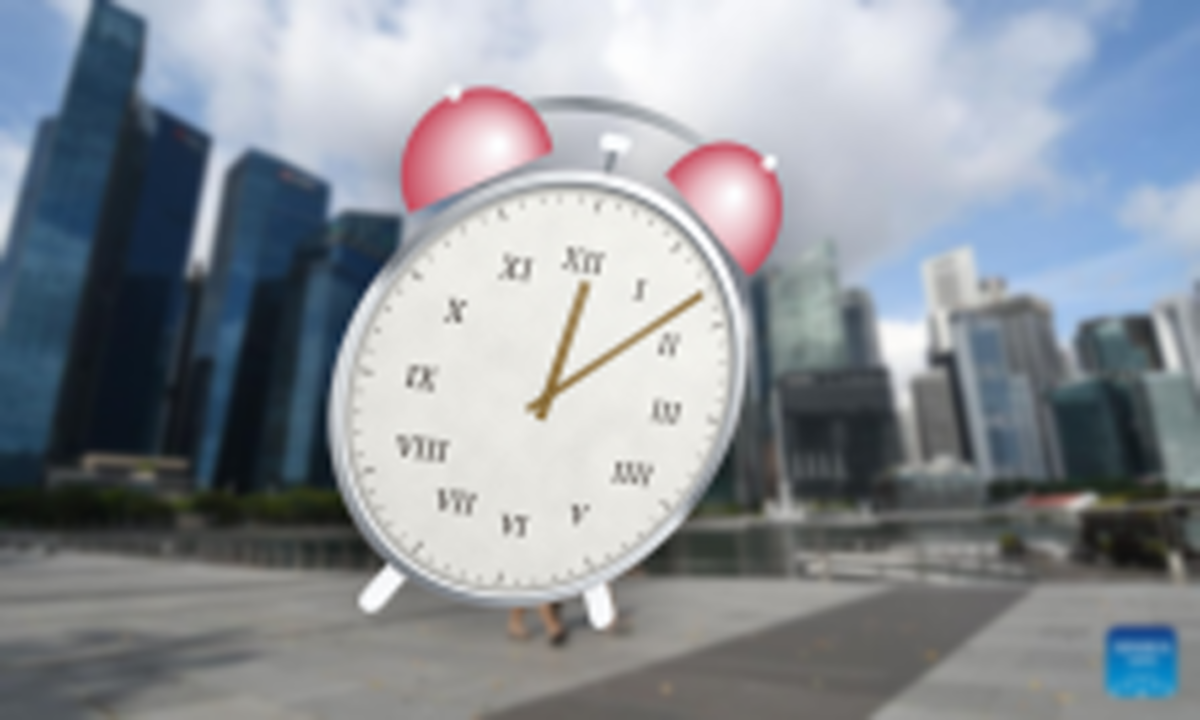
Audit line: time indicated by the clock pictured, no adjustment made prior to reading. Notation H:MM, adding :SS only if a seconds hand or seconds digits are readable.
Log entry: 12:08
